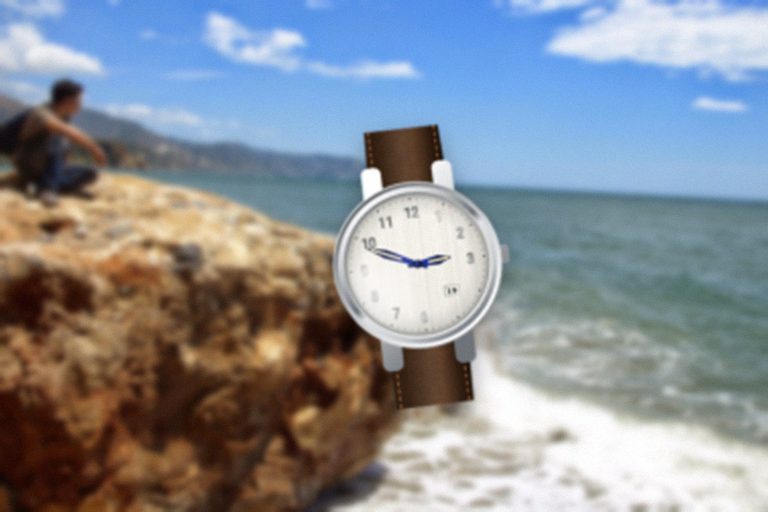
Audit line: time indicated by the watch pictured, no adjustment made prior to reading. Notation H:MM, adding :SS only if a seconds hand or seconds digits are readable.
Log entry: 2:49
